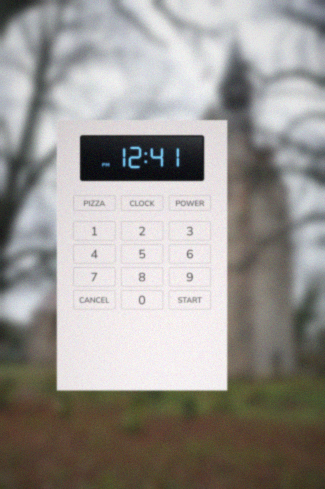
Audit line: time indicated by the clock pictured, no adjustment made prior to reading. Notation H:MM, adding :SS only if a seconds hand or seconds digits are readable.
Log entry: 12:41
